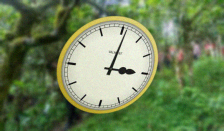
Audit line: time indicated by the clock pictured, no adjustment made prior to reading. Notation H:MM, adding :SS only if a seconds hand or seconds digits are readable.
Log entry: 3:01
